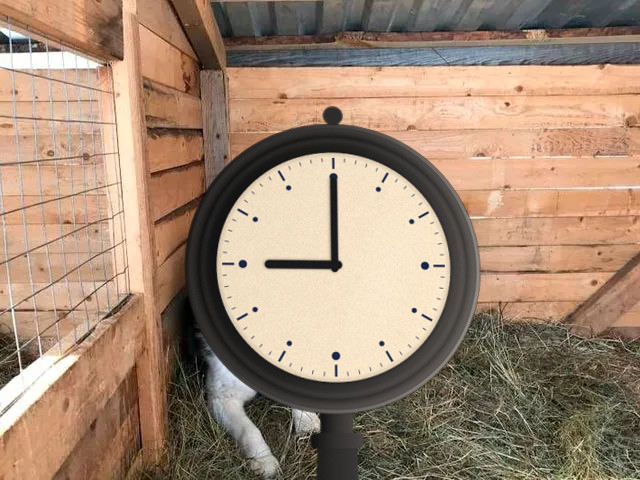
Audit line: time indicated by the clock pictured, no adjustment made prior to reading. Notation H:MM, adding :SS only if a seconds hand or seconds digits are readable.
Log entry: 9:00
